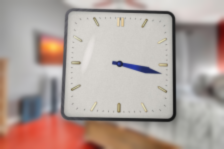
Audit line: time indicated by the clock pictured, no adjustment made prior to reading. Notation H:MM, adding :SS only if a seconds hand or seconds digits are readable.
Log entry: 3:17
